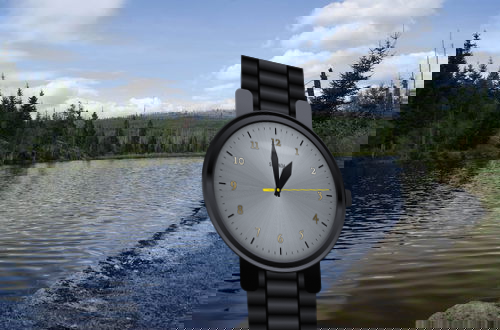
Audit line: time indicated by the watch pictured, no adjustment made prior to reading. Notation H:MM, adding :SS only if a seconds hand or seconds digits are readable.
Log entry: 12:59:14
